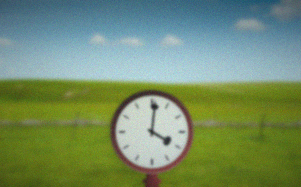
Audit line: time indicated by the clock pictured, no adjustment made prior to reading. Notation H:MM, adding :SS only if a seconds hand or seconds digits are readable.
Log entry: 4:01
